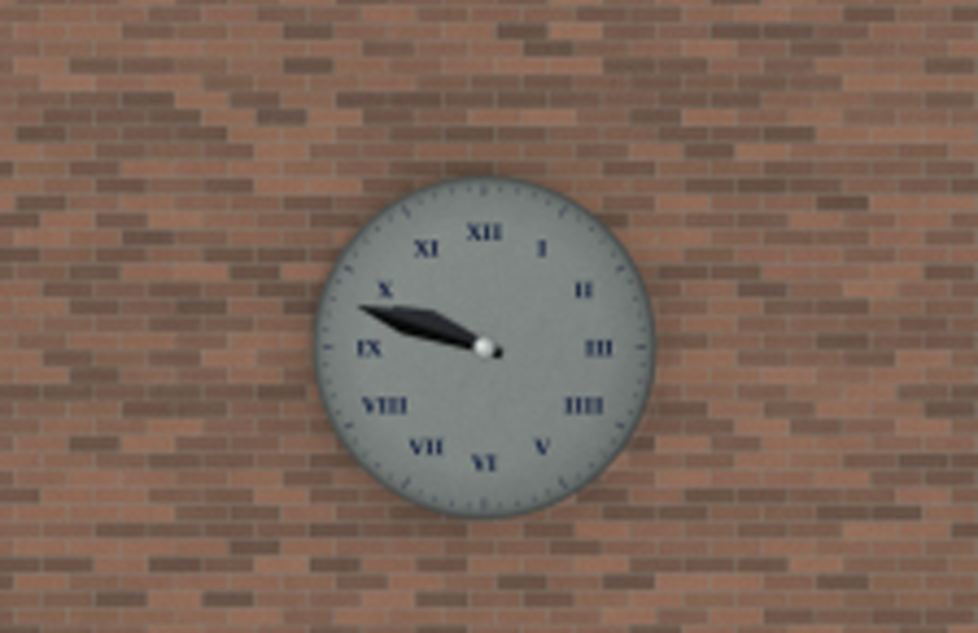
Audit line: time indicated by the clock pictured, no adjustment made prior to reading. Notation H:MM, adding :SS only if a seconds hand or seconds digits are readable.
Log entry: 9:48
